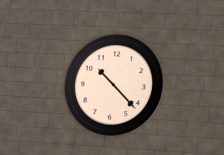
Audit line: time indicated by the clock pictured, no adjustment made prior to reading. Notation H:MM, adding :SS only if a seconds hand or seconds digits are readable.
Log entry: 10:22
